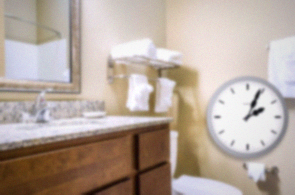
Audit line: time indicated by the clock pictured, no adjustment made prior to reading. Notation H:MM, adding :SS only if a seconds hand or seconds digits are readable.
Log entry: 2:04
